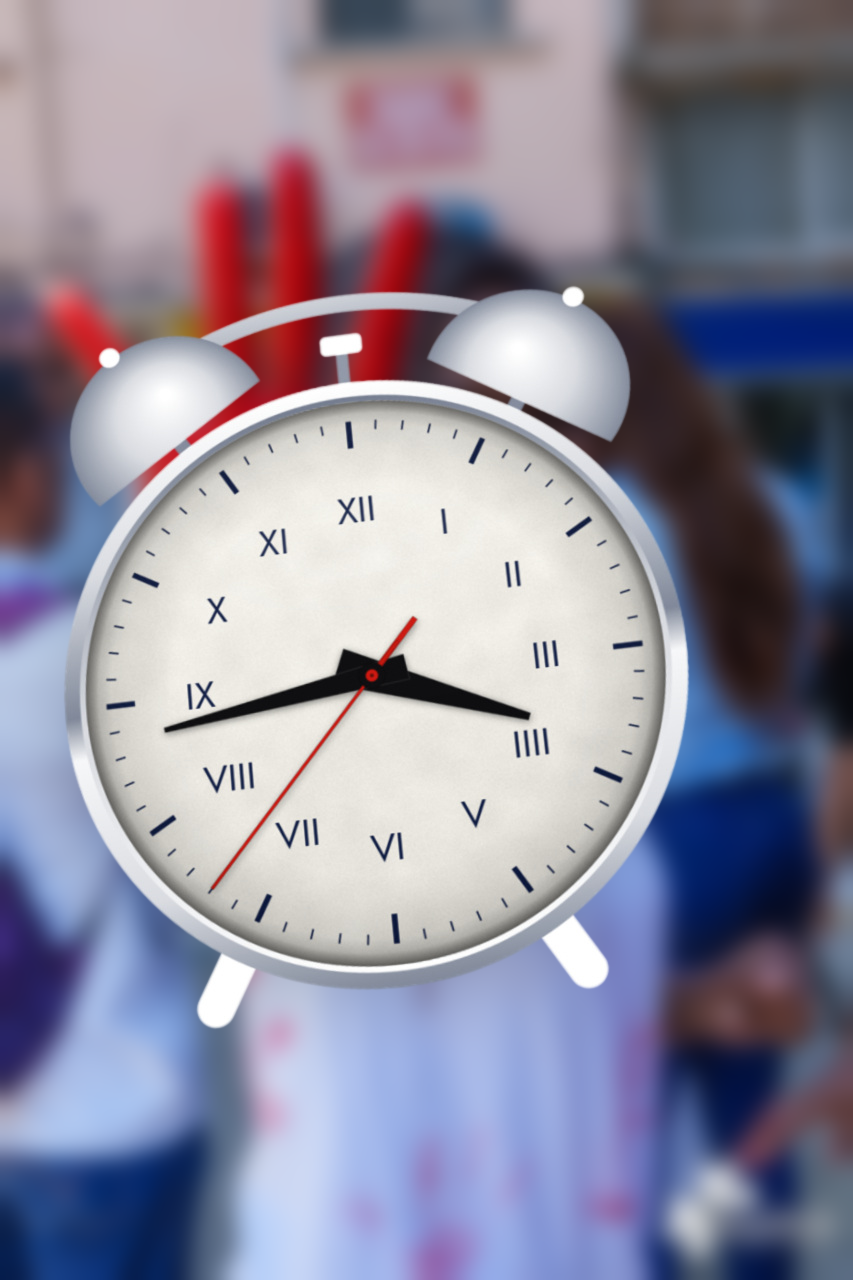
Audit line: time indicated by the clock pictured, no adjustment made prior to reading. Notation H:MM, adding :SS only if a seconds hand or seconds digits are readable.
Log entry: 3:43:37
